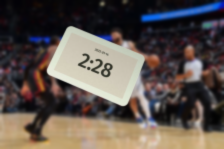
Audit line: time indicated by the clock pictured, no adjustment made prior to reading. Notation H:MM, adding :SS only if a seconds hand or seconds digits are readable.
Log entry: 2:28
